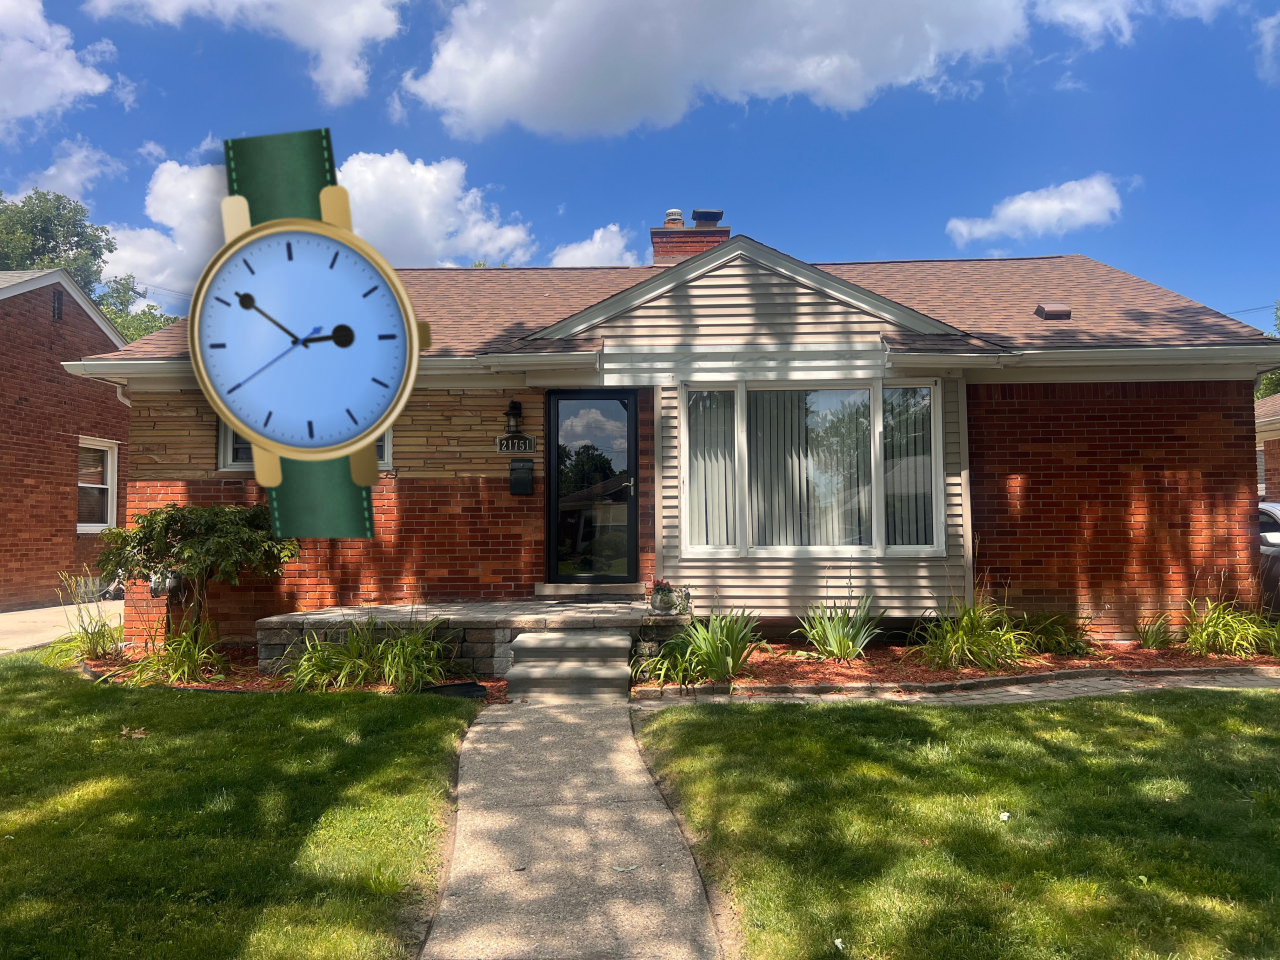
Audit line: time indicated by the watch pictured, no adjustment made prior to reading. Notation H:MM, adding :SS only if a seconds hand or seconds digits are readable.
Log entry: 2:51:40
